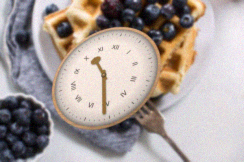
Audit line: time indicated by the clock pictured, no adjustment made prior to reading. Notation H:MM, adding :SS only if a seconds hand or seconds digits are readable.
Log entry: 10:26
